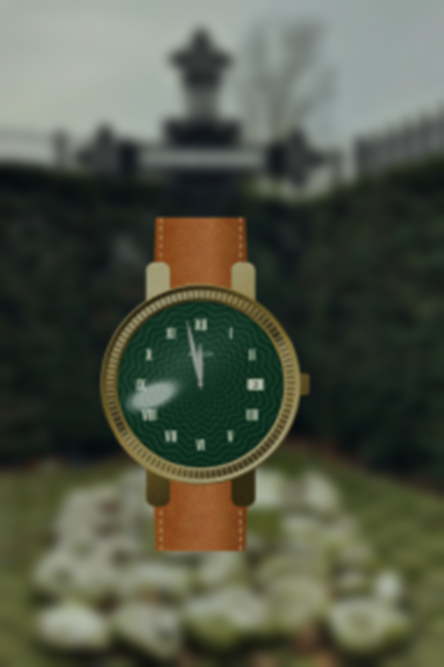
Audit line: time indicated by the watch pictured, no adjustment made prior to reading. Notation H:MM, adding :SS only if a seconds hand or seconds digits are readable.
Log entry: 11:58
